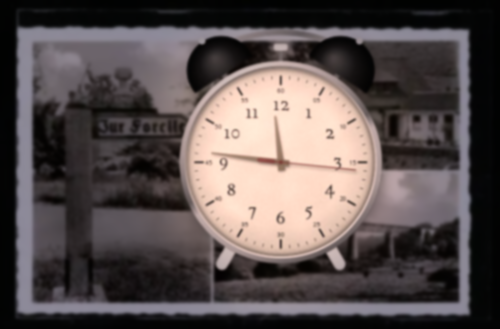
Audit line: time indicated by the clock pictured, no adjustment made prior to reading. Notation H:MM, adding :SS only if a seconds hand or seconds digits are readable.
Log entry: 11:46:16
